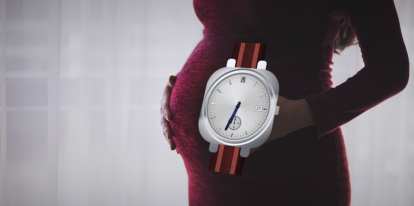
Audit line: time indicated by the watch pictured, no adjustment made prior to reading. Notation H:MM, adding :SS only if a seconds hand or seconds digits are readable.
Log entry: 6:33
